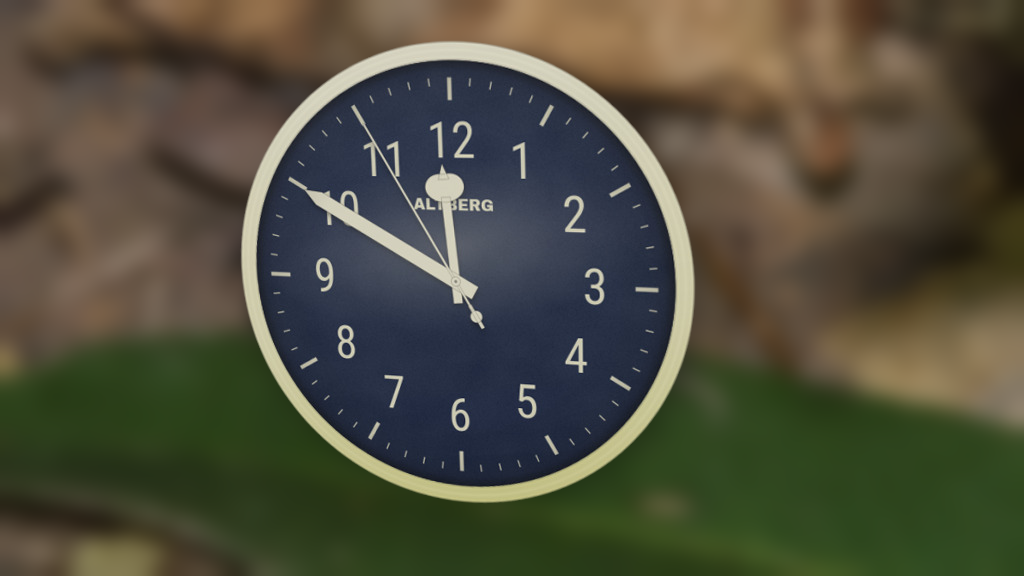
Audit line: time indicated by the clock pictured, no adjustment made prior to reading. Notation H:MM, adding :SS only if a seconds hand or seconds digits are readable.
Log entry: 11:49:55
